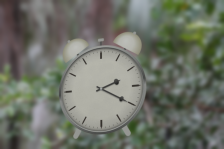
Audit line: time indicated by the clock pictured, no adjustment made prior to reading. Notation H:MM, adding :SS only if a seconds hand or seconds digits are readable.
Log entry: 2:20
